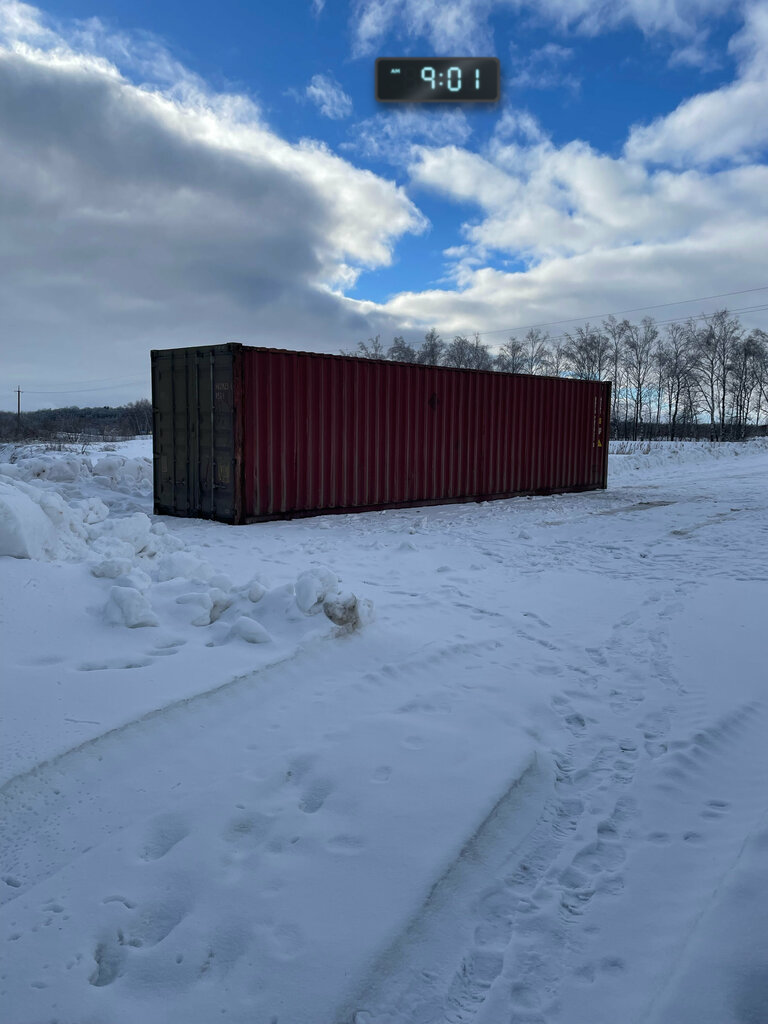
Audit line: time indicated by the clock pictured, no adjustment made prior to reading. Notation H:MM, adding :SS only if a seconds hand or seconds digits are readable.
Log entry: 9:01
